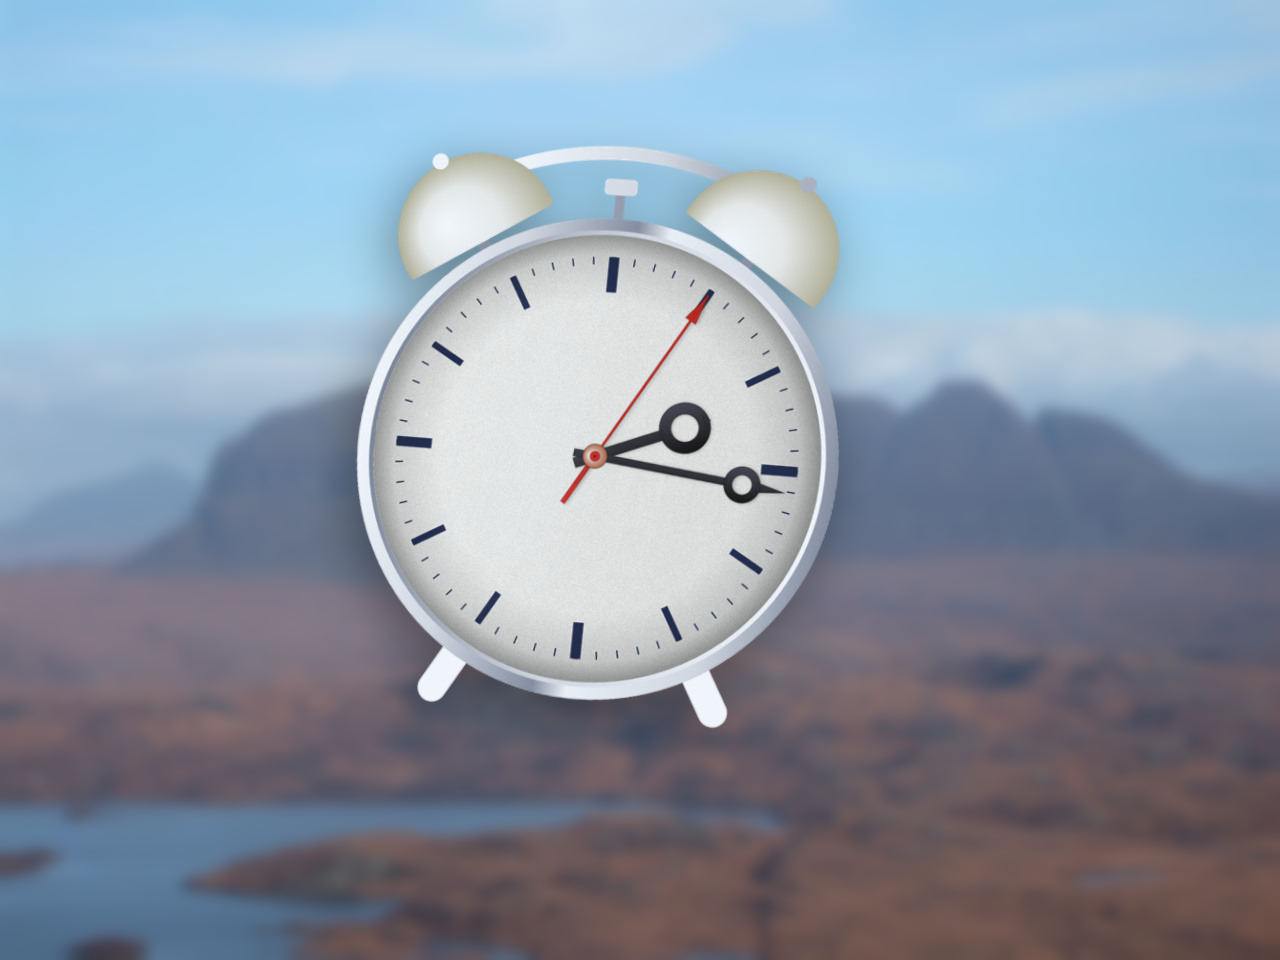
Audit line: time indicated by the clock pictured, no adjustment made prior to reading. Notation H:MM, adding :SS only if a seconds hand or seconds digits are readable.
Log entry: 2:16:05
